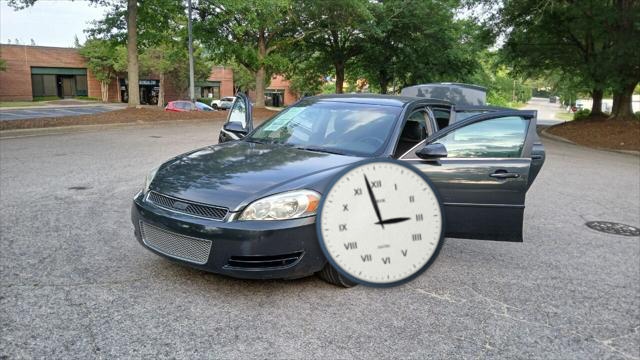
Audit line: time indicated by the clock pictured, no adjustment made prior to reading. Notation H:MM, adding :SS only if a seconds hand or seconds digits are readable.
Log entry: 2:58
